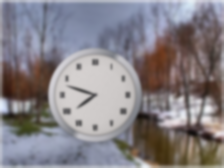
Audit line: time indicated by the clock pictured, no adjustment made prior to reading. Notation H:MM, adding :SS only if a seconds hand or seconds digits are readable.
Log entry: 7:48
